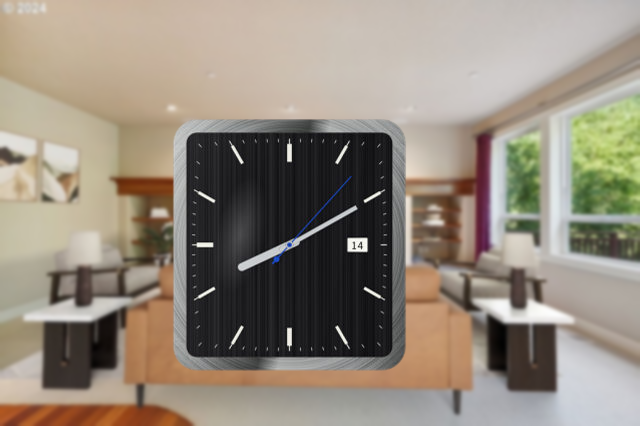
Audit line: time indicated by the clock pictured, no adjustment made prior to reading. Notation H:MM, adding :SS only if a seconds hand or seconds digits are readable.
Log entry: 8:10:07
